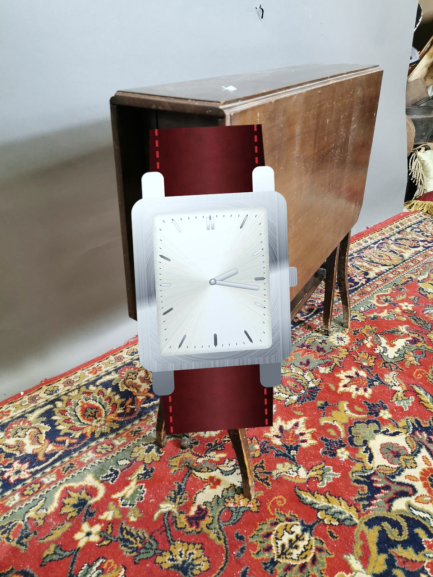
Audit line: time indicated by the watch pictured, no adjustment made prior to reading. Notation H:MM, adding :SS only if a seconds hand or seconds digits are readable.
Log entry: 2:17
